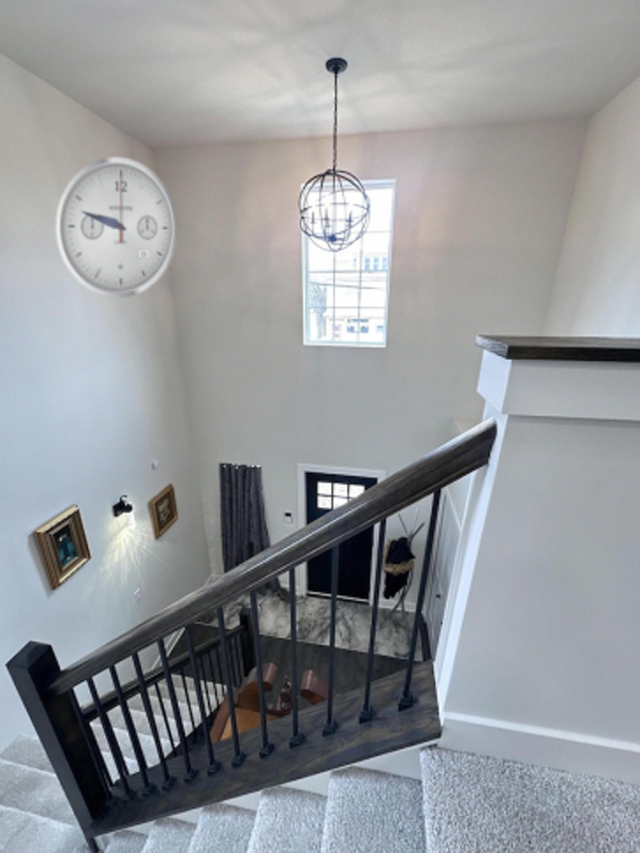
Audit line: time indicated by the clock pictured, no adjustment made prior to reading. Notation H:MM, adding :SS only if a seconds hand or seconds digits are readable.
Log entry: 9:48
